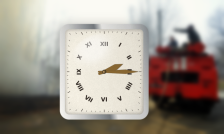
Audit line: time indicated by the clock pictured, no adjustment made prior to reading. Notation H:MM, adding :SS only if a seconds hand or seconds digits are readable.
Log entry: 2:15
